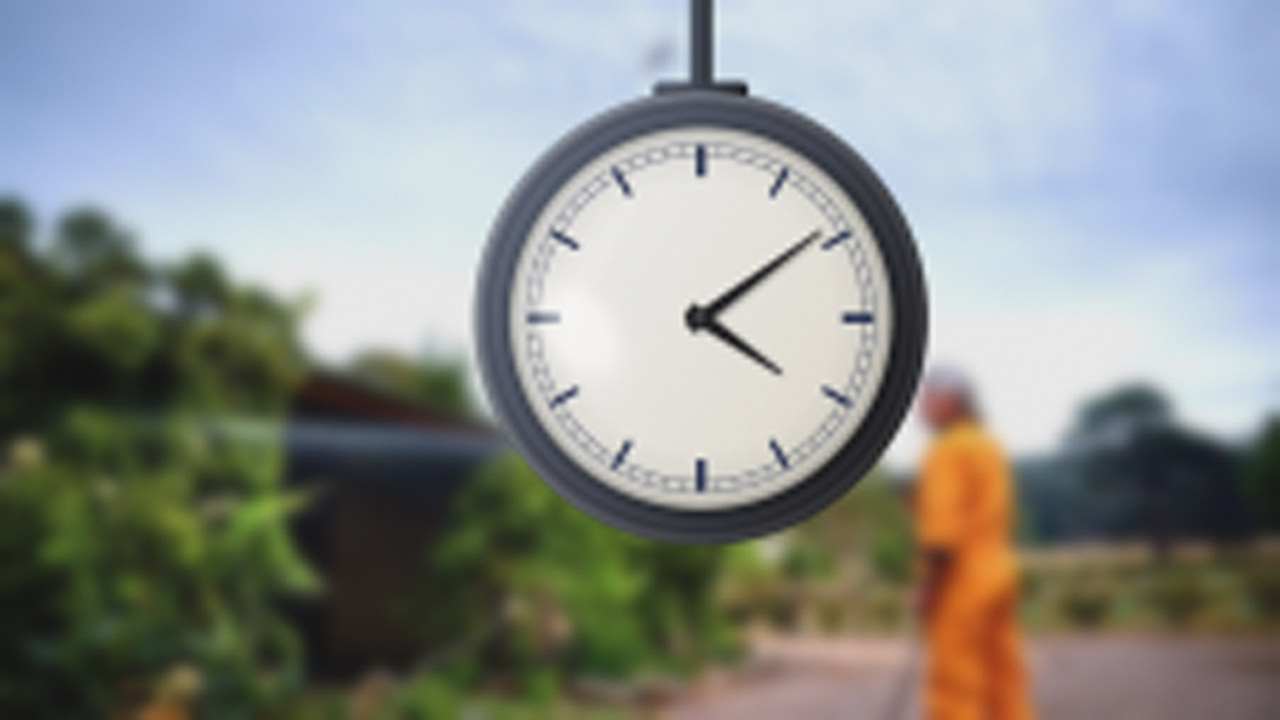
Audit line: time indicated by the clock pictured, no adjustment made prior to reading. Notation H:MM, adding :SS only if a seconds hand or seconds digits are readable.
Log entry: 4:09
